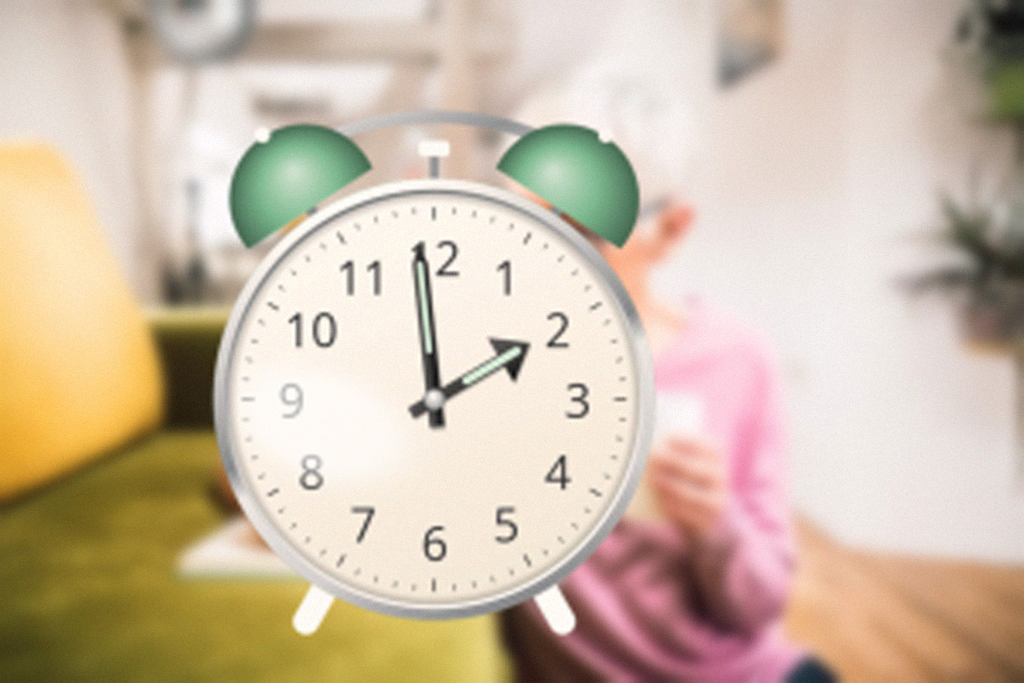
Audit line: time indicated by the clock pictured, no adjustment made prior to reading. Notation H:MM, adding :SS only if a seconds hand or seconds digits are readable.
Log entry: 1:59
